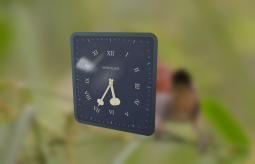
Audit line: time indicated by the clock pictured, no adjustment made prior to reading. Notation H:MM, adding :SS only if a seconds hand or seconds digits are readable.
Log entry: 5:35
